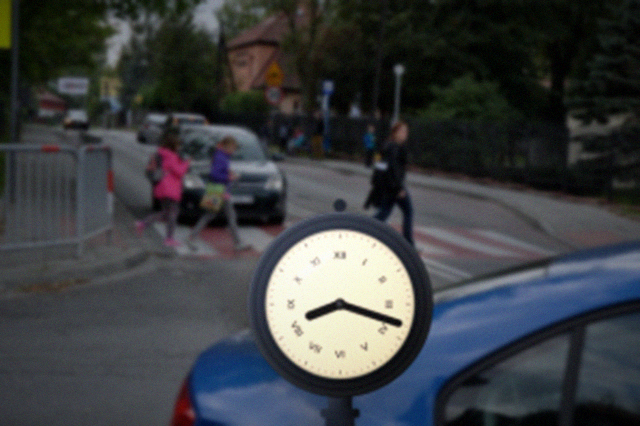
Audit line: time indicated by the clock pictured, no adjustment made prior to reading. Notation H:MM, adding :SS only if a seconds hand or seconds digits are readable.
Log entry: 8:18
